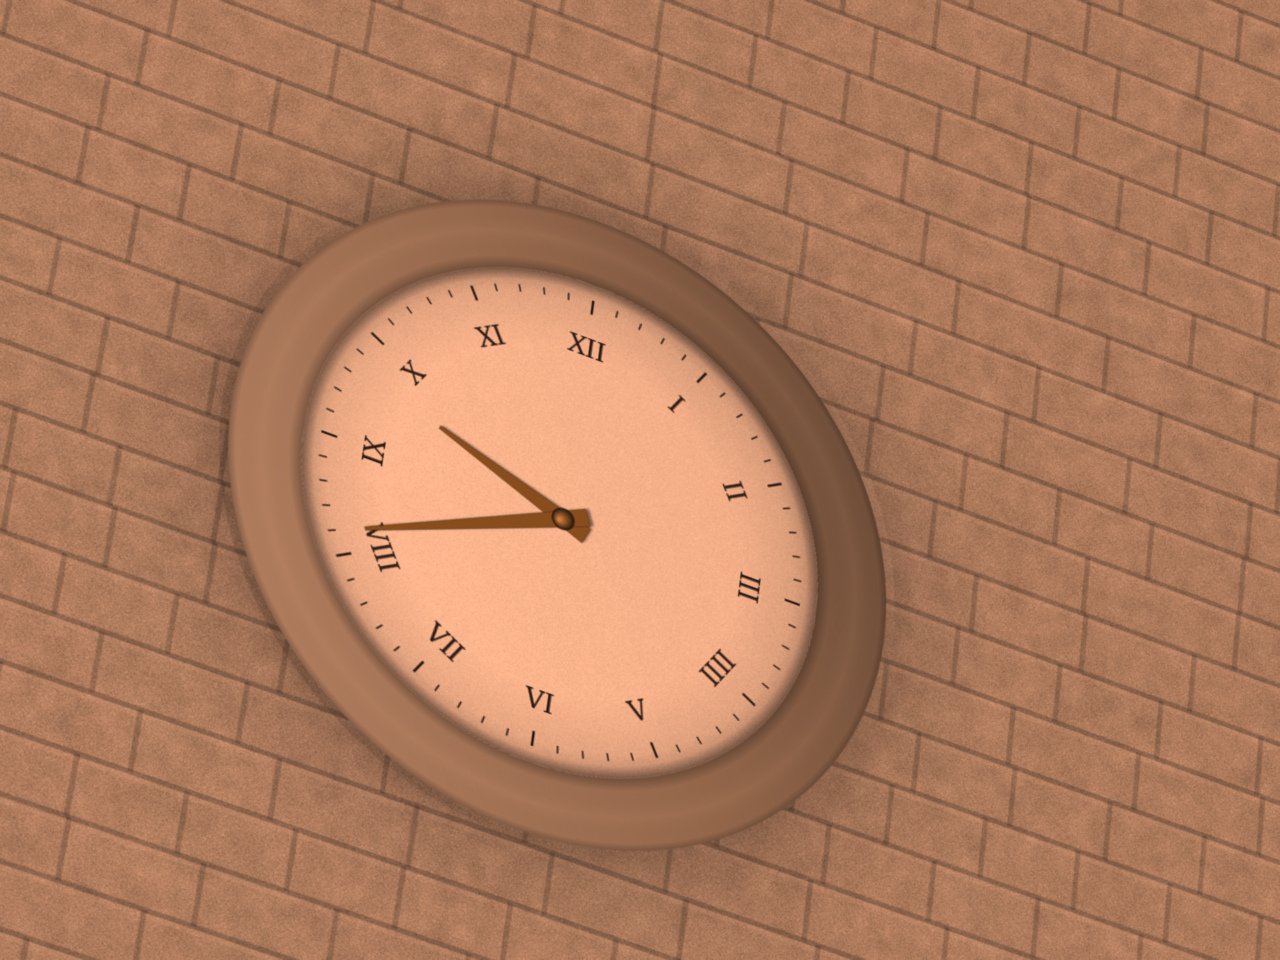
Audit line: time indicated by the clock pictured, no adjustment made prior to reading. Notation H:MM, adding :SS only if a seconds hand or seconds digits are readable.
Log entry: 9:41
